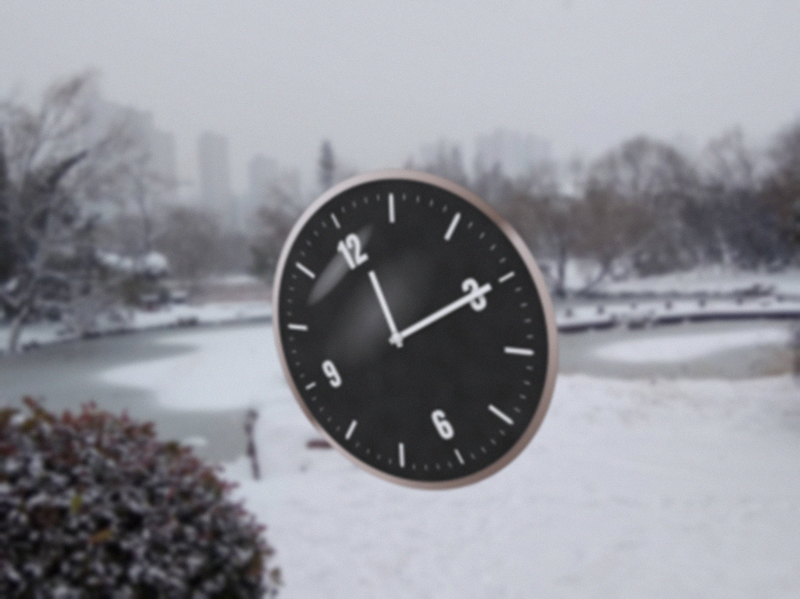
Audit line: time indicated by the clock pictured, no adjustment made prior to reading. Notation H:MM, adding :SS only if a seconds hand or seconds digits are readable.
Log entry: 12:15
